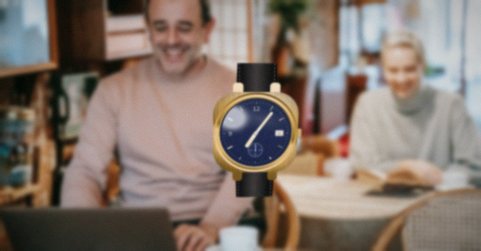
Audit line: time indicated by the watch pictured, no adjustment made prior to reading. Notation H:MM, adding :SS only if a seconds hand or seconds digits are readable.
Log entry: 7:06
